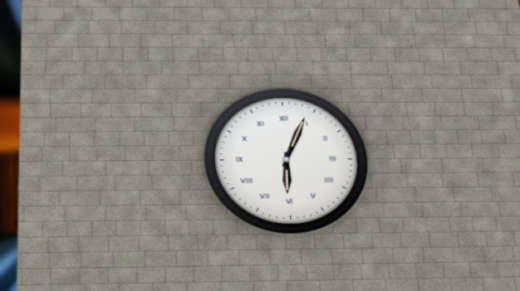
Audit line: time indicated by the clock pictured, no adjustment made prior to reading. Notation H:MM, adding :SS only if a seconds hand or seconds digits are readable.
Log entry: 6:04
